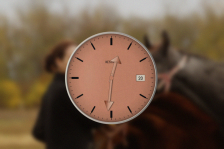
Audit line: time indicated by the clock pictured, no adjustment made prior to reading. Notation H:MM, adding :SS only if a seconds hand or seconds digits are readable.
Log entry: 12:31
